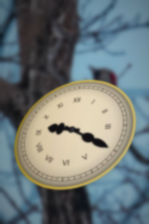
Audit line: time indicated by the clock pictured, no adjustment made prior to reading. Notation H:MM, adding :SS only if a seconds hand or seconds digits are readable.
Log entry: 9:20
